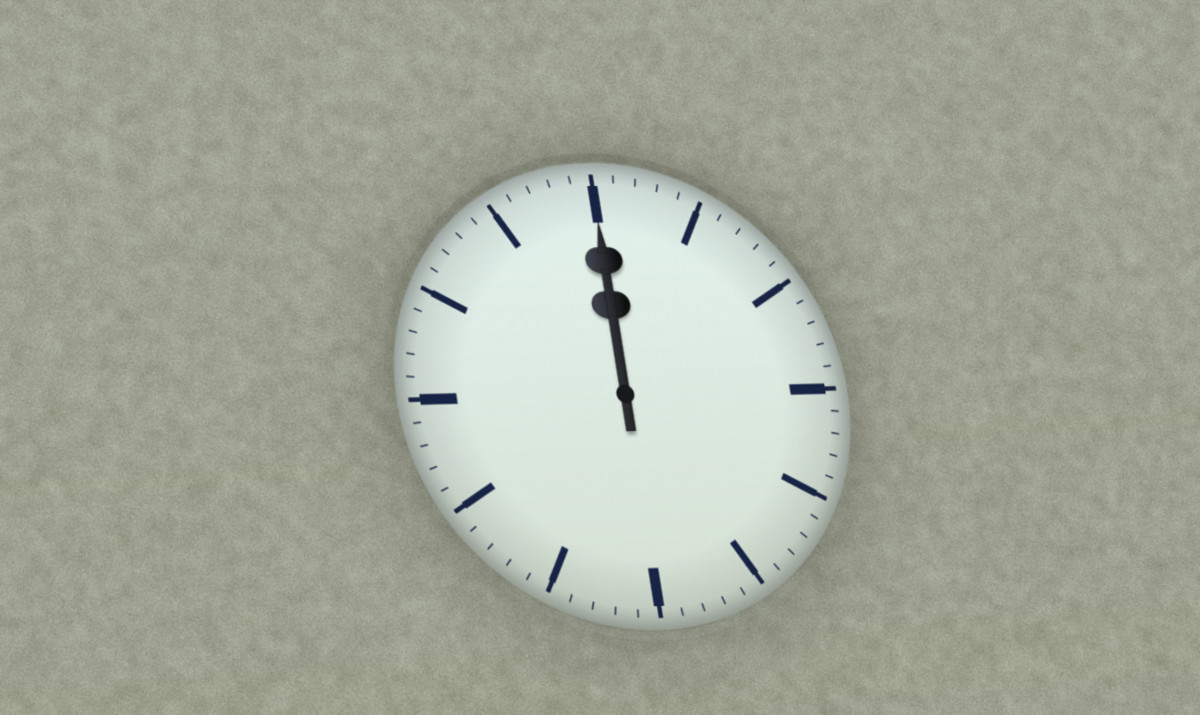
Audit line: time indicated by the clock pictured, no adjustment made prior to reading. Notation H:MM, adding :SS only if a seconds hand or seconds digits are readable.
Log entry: 12:00
